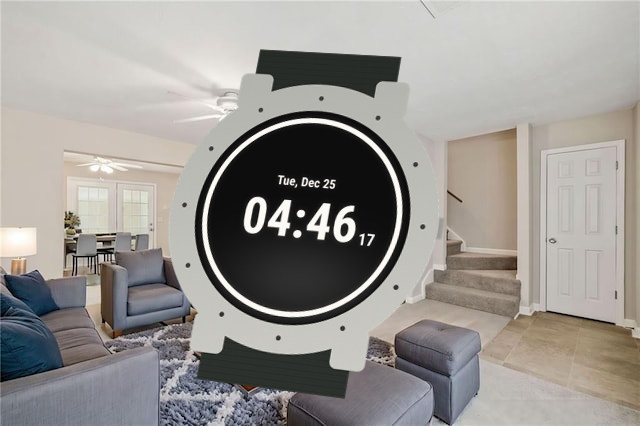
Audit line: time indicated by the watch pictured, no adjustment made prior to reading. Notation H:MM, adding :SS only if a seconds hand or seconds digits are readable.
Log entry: 4:46:17
